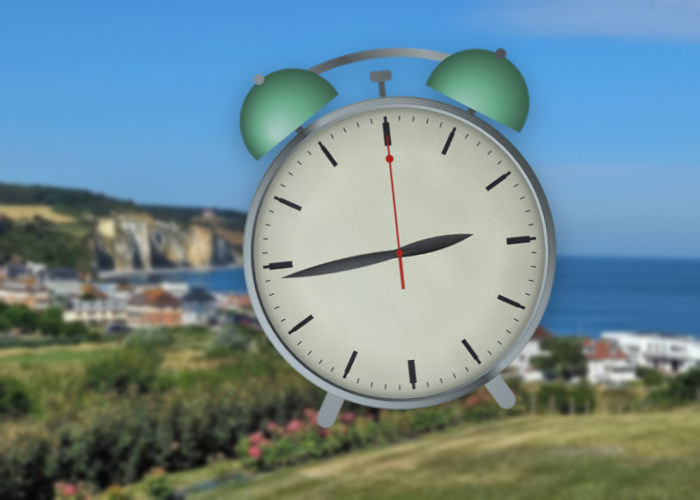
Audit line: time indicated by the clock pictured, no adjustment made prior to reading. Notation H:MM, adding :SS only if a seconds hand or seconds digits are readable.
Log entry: 2:44:00
